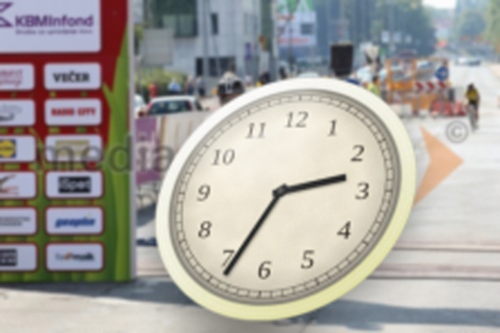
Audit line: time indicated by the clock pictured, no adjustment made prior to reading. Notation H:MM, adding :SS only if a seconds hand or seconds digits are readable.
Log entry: 2:34
